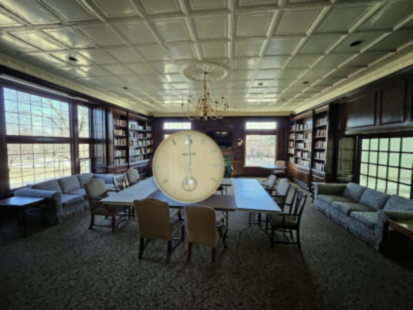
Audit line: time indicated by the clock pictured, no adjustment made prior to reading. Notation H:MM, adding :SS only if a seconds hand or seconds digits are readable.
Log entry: 6:00
